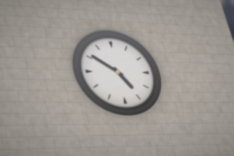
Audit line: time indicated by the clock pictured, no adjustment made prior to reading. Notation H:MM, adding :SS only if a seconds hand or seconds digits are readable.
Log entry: 4:51
